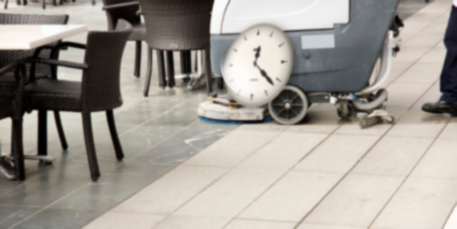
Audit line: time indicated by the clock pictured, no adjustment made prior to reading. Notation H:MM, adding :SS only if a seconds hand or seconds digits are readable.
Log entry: 12:22
